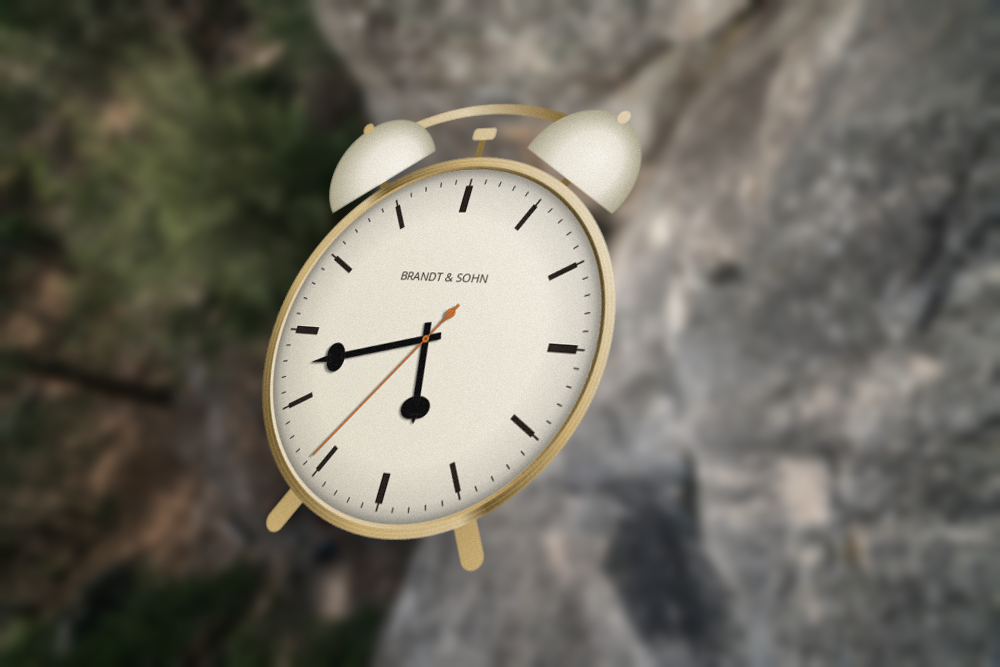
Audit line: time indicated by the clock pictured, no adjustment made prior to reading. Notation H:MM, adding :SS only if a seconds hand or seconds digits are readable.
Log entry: 5:42:36
